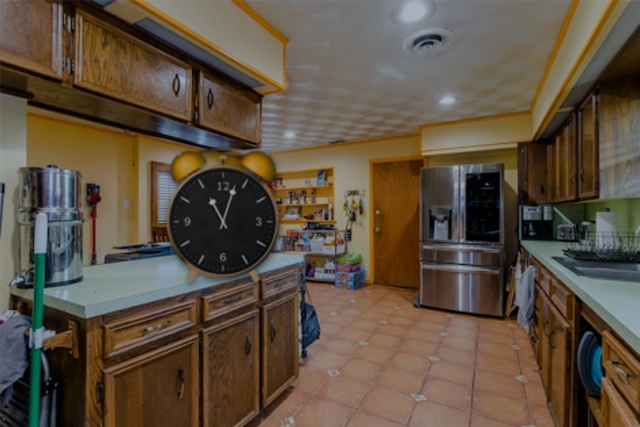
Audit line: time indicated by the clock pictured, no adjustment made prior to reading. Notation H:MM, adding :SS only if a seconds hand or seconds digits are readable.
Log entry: 11:03
